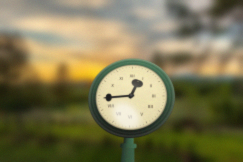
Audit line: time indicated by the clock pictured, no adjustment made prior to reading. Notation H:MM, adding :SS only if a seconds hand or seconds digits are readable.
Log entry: 12:44
